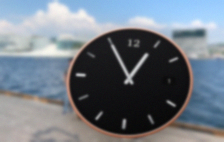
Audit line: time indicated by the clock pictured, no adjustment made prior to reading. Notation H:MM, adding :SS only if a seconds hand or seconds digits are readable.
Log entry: 12:55
